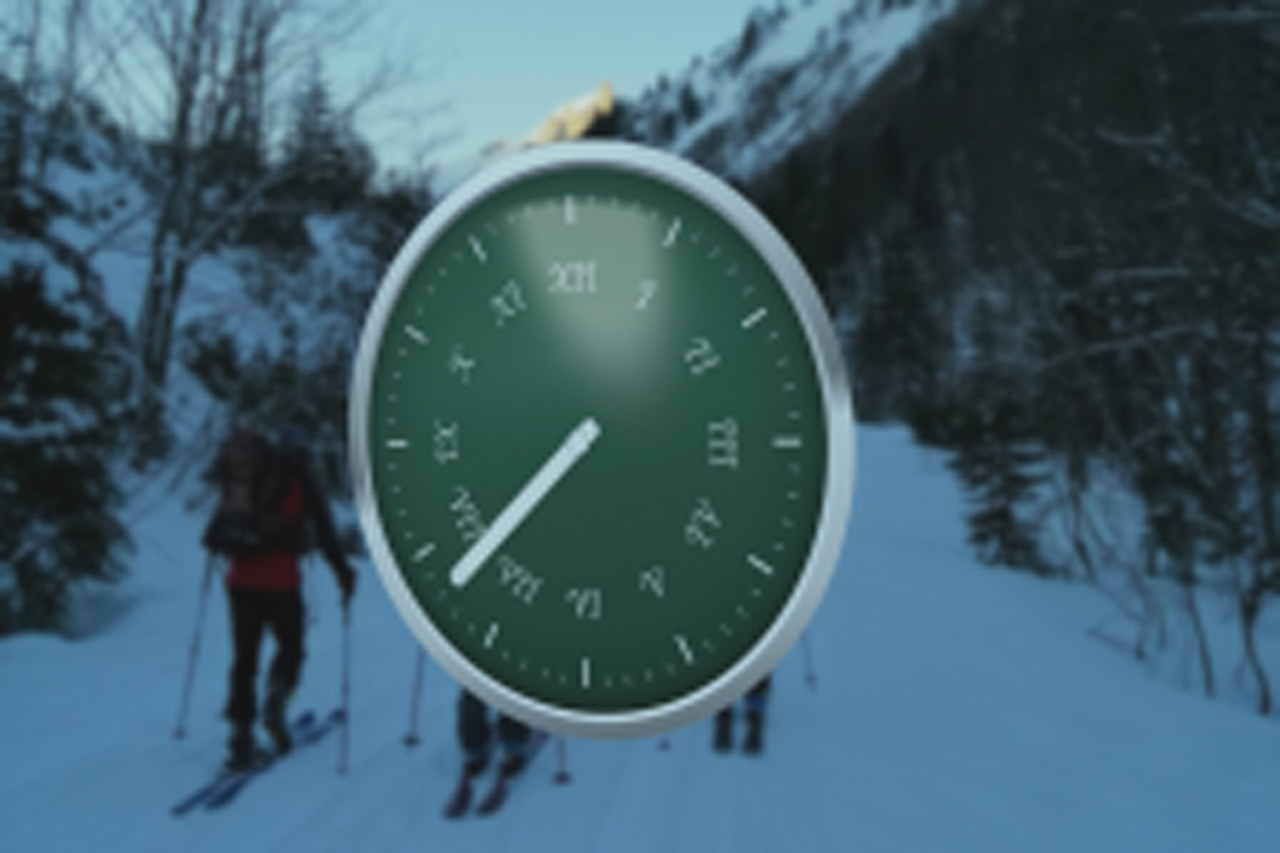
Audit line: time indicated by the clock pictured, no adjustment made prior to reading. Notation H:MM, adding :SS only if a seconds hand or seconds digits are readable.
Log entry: 7:38
